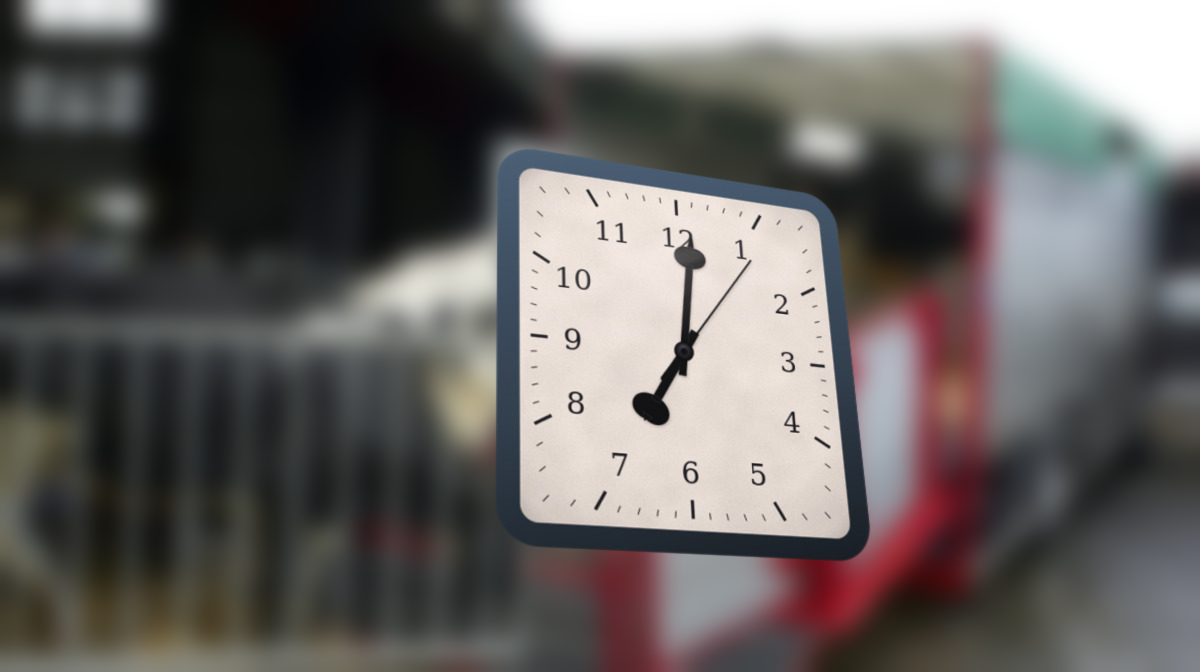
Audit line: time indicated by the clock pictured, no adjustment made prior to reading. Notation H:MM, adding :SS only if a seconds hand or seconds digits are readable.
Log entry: 7:01:06
